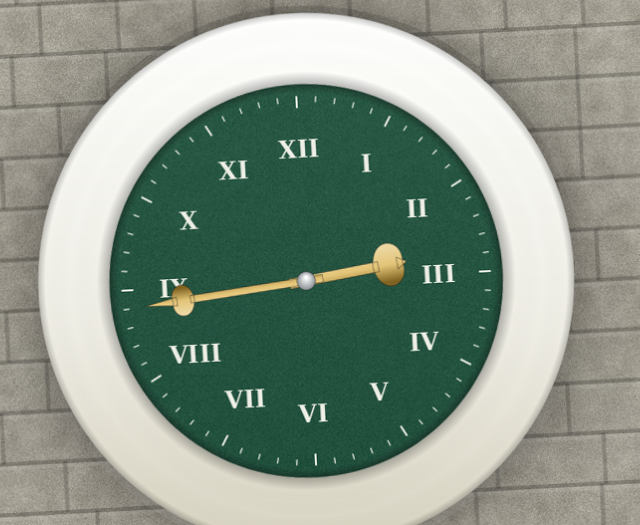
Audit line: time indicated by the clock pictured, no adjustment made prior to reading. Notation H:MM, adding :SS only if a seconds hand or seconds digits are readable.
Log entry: 2:44
